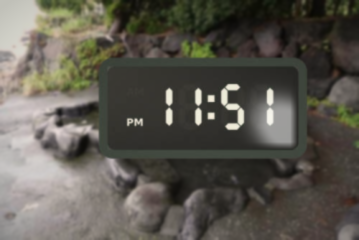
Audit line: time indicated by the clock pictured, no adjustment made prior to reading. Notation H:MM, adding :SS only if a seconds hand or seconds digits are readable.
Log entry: 11:51
